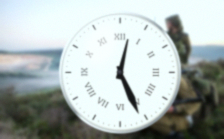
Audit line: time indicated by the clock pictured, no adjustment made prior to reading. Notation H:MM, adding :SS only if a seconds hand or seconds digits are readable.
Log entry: 12:26
